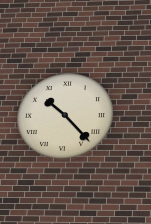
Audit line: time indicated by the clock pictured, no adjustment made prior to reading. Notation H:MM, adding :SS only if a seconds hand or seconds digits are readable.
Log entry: 10:23
